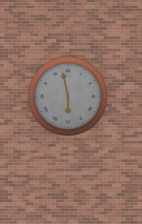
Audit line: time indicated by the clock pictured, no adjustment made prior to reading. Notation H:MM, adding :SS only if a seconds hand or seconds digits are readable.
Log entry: 5:58
